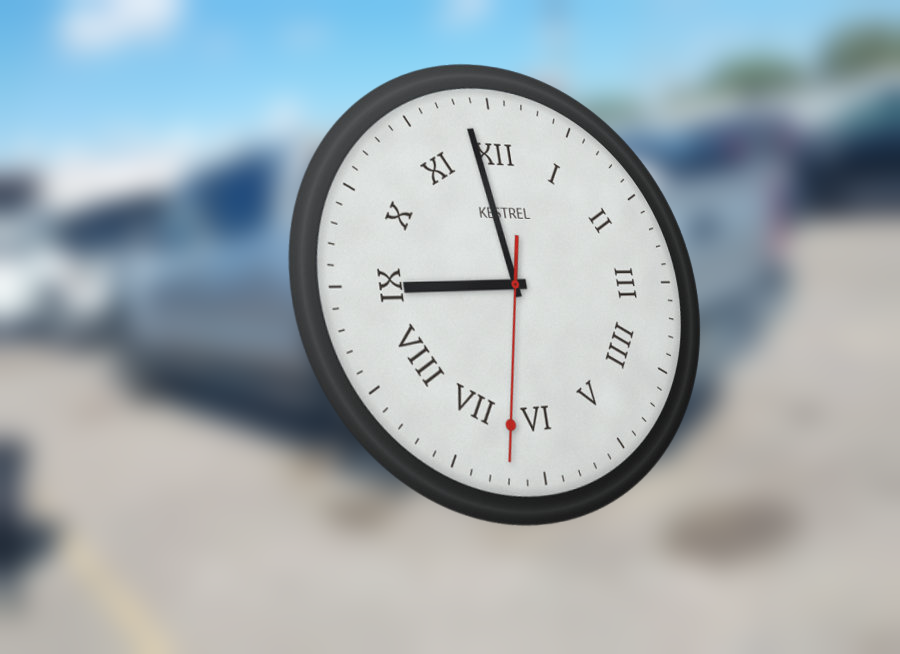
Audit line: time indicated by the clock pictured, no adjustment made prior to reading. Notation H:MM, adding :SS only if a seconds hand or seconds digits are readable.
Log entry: 8:58:32
